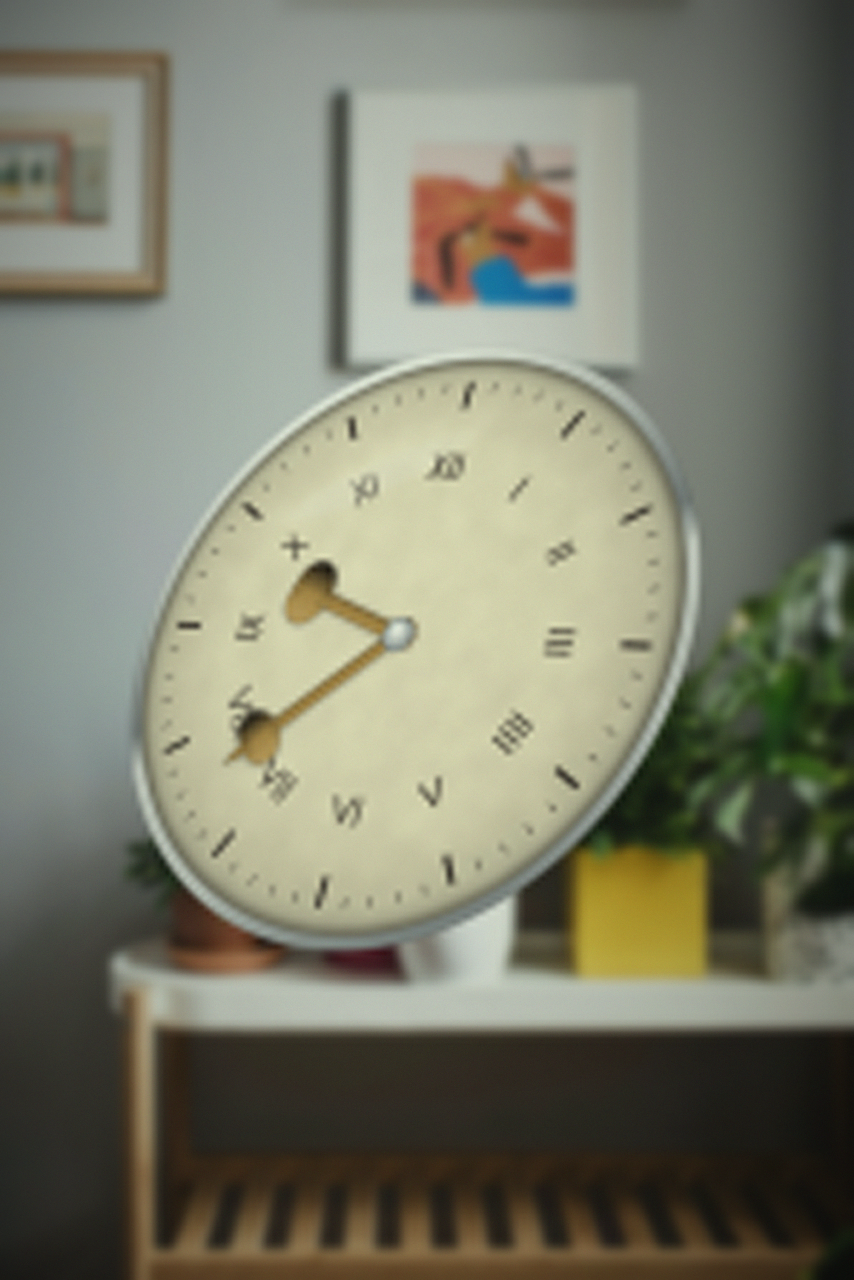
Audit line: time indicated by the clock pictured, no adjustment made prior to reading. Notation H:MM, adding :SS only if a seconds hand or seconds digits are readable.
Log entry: 9:38
